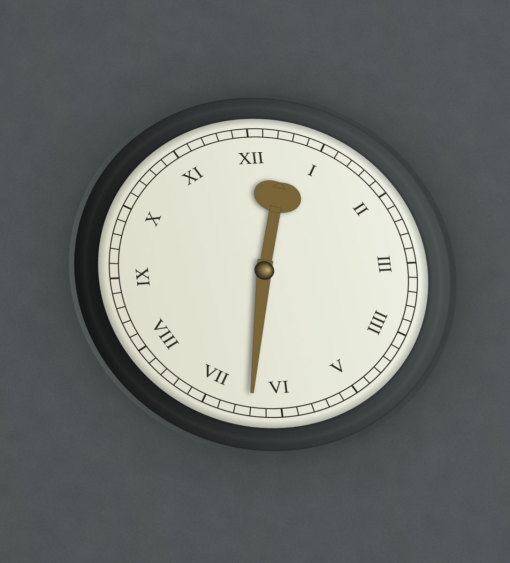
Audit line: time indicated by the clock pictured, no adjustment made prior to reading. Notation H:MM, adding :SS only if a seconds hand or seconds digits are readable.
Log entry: 12:32
